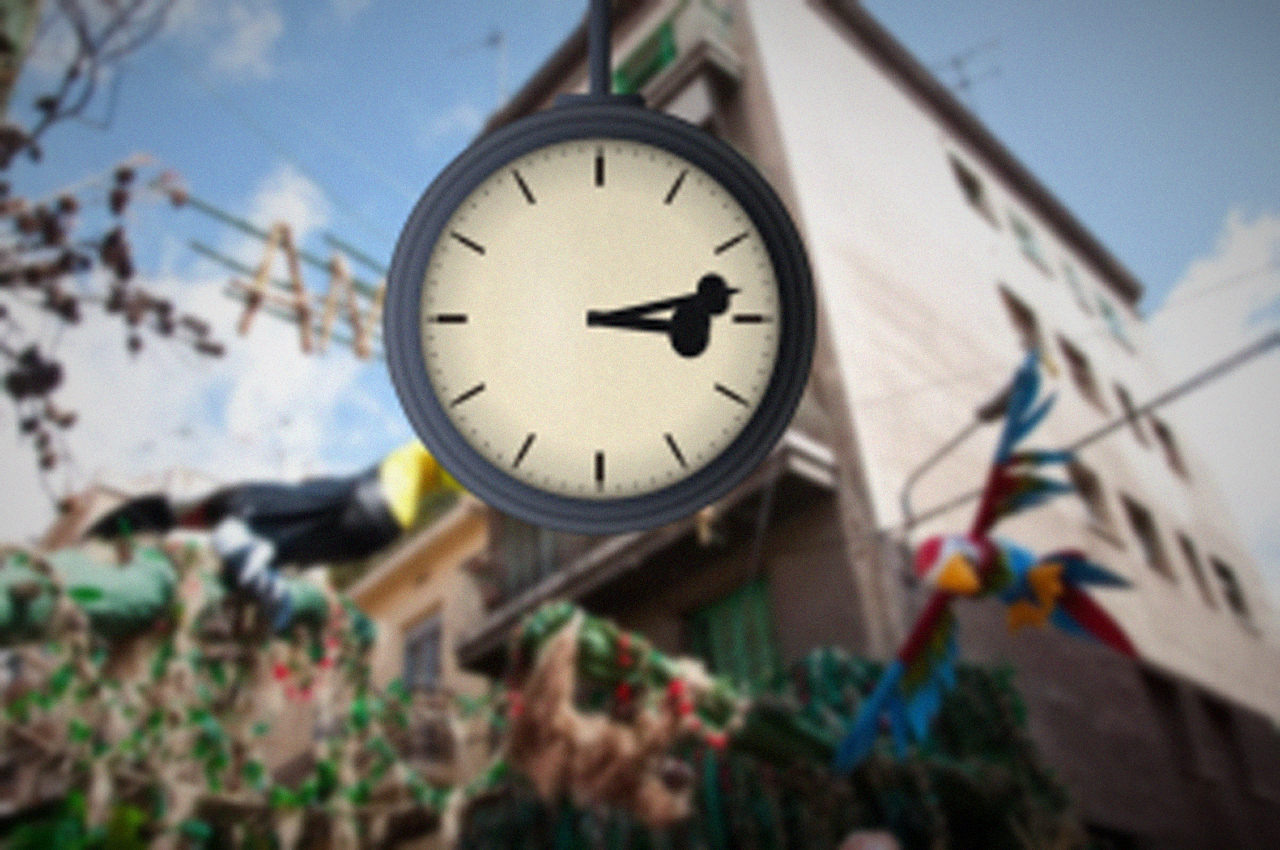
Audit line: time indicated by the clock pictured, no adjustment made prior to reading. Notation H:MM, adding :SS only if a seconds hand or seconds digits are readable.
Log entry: 3:13
